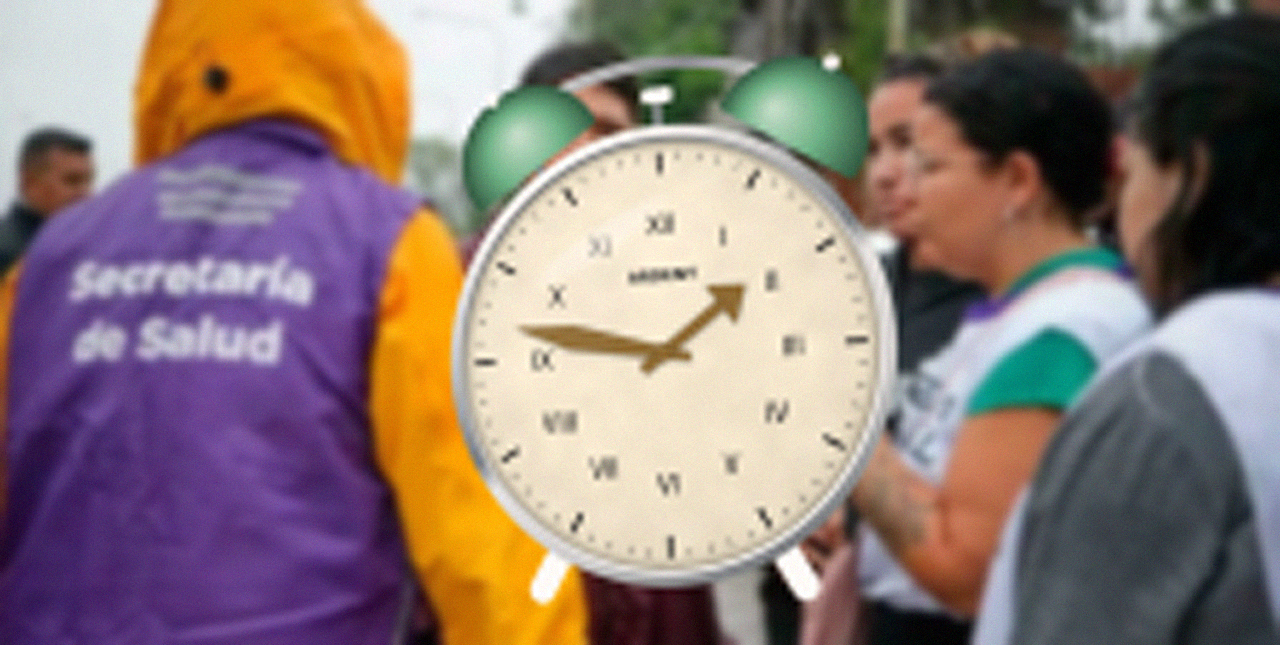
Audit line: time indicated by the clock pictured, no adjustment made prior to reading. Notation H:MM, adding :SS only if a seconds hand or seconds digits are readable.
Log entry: 1:47
